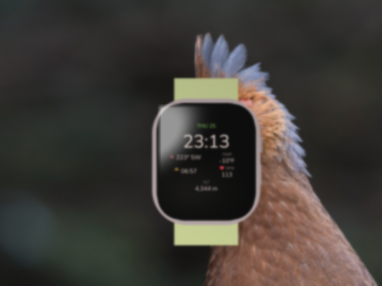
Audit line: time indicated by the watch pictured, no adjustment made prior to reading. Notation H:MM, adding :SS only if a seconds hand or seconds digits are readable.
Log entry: 23:13
